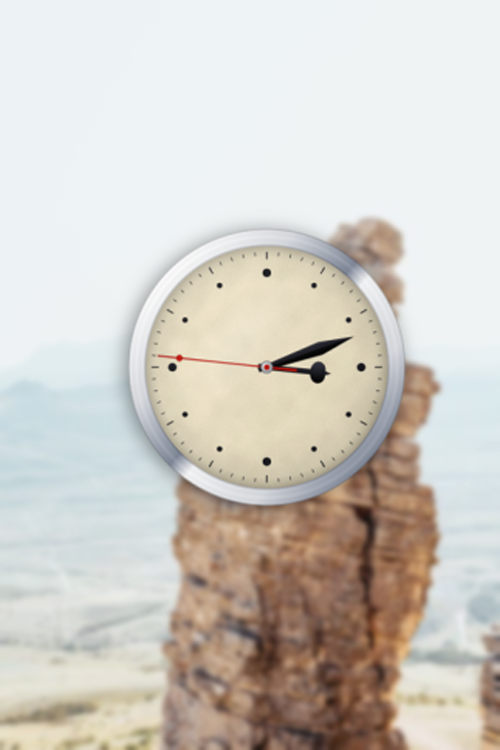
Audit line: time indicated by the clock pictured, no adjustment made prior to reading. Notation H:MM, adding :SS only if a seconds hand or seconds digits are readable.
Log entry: 3:11:46
